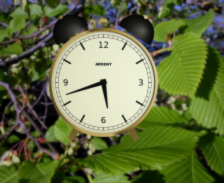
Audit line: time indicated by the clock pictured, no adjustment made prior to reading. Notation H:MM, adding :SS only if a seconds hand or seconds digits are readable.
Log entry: 5:42
